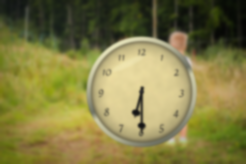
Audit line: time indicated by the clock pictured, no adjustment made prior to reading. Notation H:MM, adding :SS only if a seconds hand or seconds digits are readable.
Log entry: 6:30
